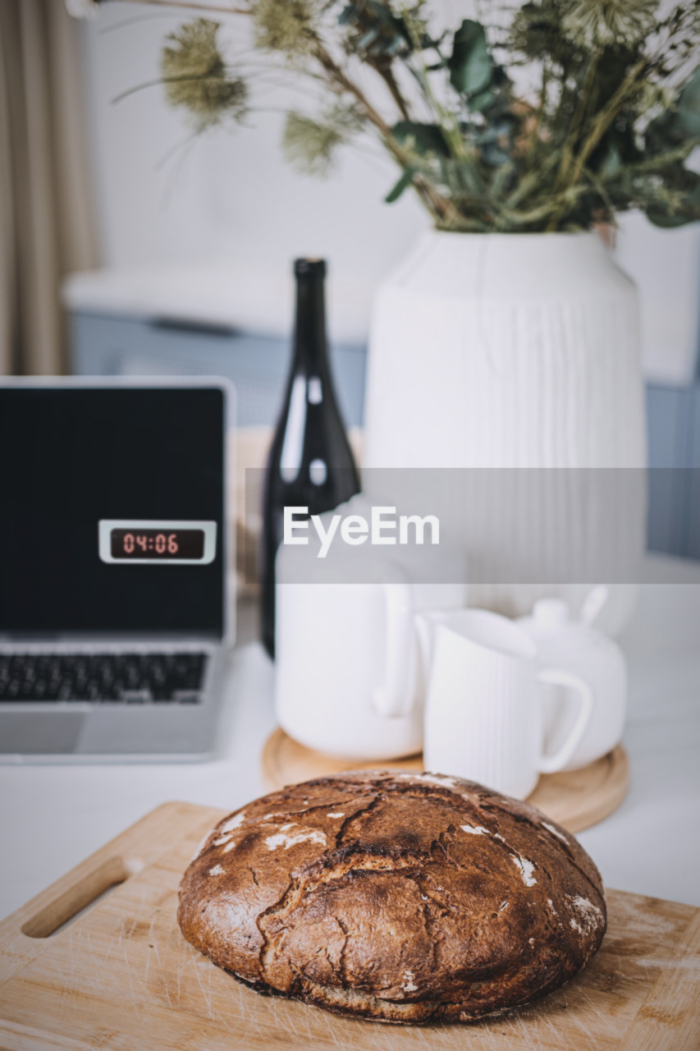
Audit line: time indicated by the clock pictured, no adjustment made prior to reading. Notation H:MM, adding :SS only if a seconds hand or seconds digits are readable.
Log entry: 4:06
